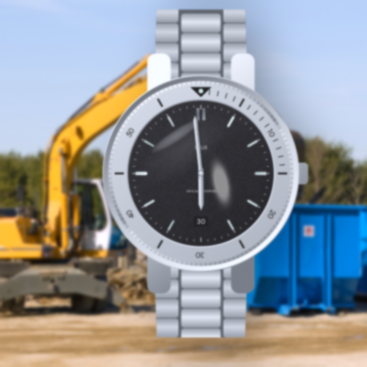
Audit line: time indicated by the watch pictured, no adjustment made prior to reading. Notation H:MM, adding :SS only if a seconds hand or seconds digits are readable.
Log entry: 5:59
